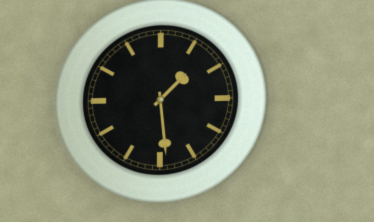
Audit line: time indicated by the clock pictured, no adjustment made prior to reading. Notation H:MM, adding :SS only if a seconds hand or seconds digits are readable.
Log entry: 1:29
